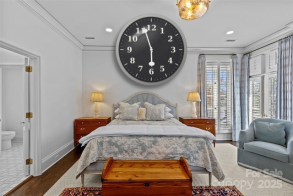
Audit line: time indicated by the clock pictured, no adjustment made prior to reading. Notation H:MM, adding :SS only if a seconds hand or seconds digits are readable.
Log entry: 5:57
